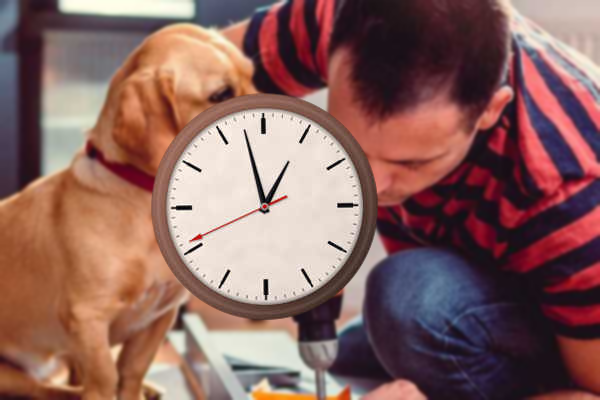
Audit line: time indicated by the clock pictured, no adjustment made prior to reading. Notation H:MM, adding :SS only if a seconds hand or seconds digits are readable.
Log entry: 12:57:41
